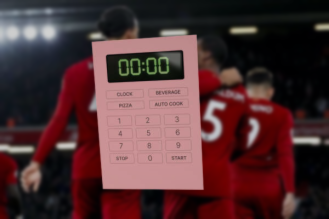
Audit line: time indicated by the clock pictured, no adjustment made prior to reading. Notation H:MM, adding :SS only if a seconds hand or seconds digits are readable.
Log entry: 0:00
